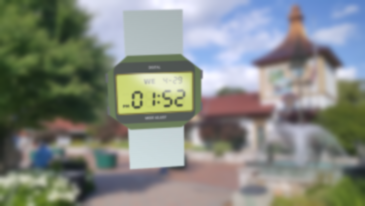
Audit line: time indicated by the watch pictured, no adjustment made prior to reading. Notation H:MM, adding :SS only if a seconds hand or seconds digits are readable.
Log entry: 1:52
